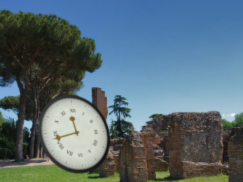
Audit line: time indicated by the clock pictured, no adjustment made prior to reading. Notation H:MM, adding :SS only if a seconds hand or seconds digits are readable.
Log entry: 11:43
